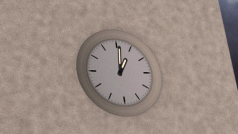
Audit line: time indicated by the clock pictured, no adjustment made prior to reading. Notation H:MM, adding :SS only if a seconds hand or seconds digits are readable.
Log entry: 1:01
